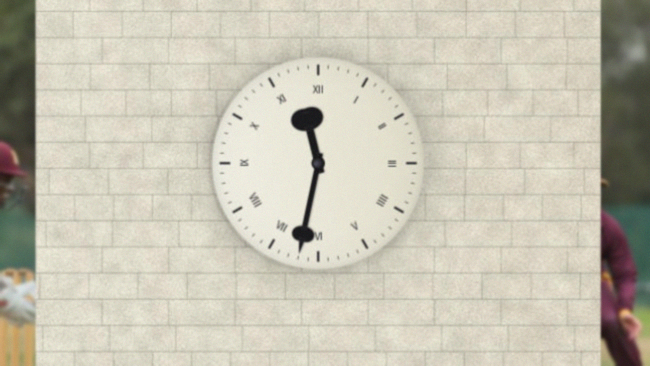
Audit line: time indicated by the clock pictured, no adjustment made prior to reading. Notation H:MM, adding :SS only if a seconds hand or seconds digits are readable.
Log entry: 11:32
